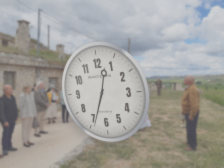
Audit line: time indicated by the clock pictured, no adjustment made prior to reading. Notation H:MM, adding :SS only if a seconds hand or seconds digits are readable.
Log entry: 12:34
